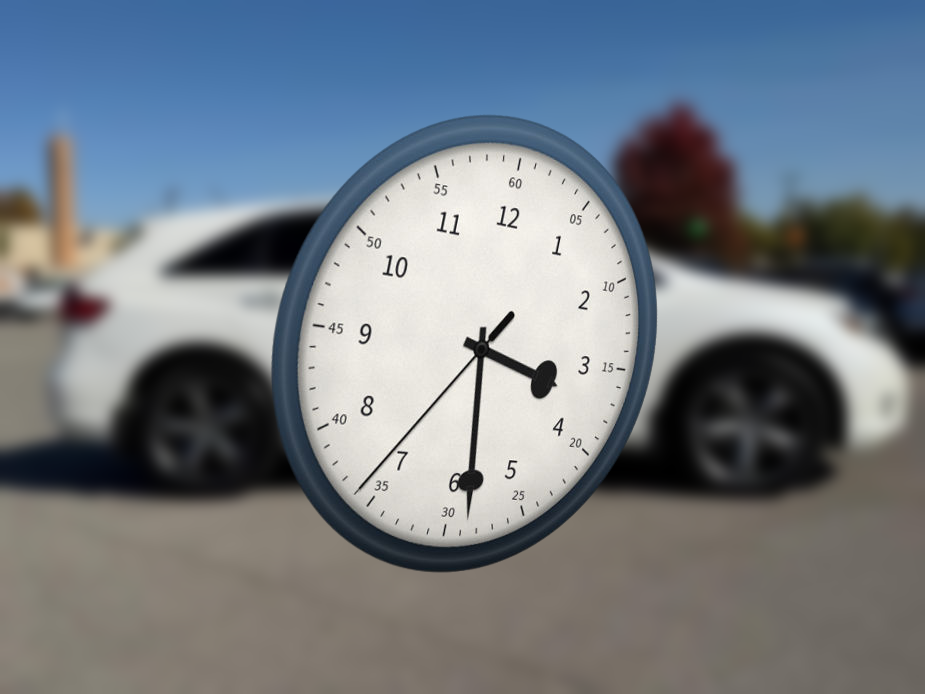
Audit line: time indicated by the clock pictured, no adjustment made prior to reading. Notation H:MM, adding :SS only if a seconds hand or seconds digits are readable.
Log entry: 3:28:36
